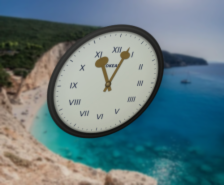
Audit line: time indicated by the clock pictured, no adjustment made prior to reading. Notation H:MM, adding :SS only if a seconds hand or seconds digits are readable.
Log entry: 11:03
